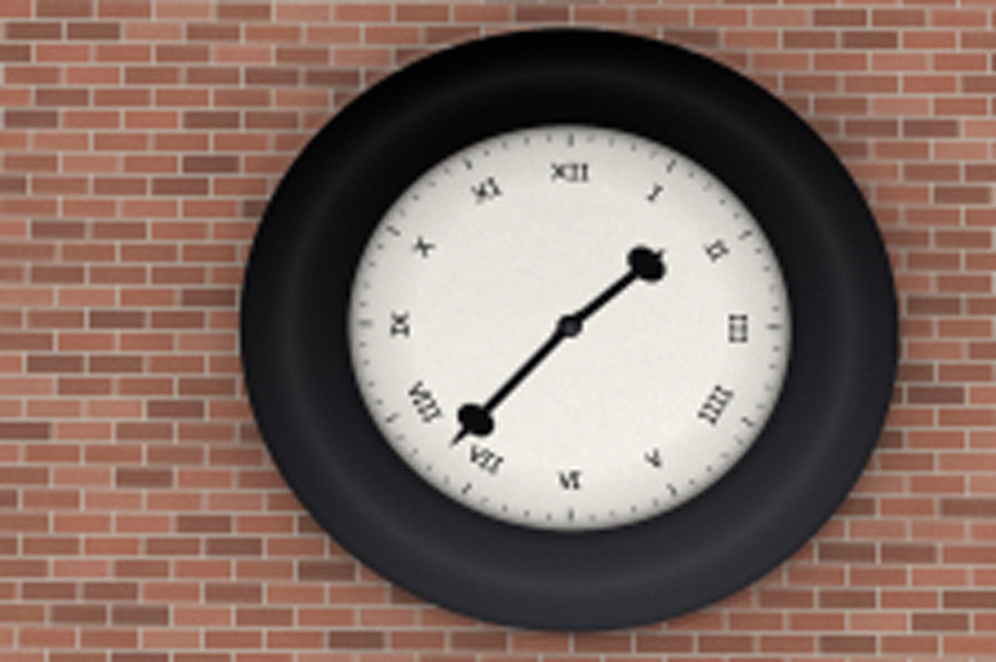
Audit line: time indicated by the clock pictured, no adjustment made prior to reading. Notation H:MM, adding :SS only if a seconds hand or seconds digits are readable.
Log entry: 1:37
